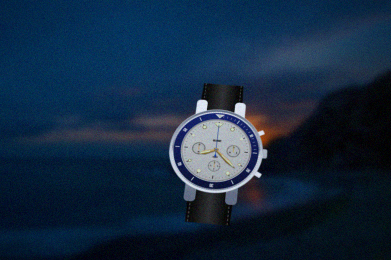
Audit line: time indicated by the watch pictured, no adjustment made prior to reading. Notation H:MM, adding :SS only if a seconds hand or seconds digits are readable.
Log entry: 8:22
